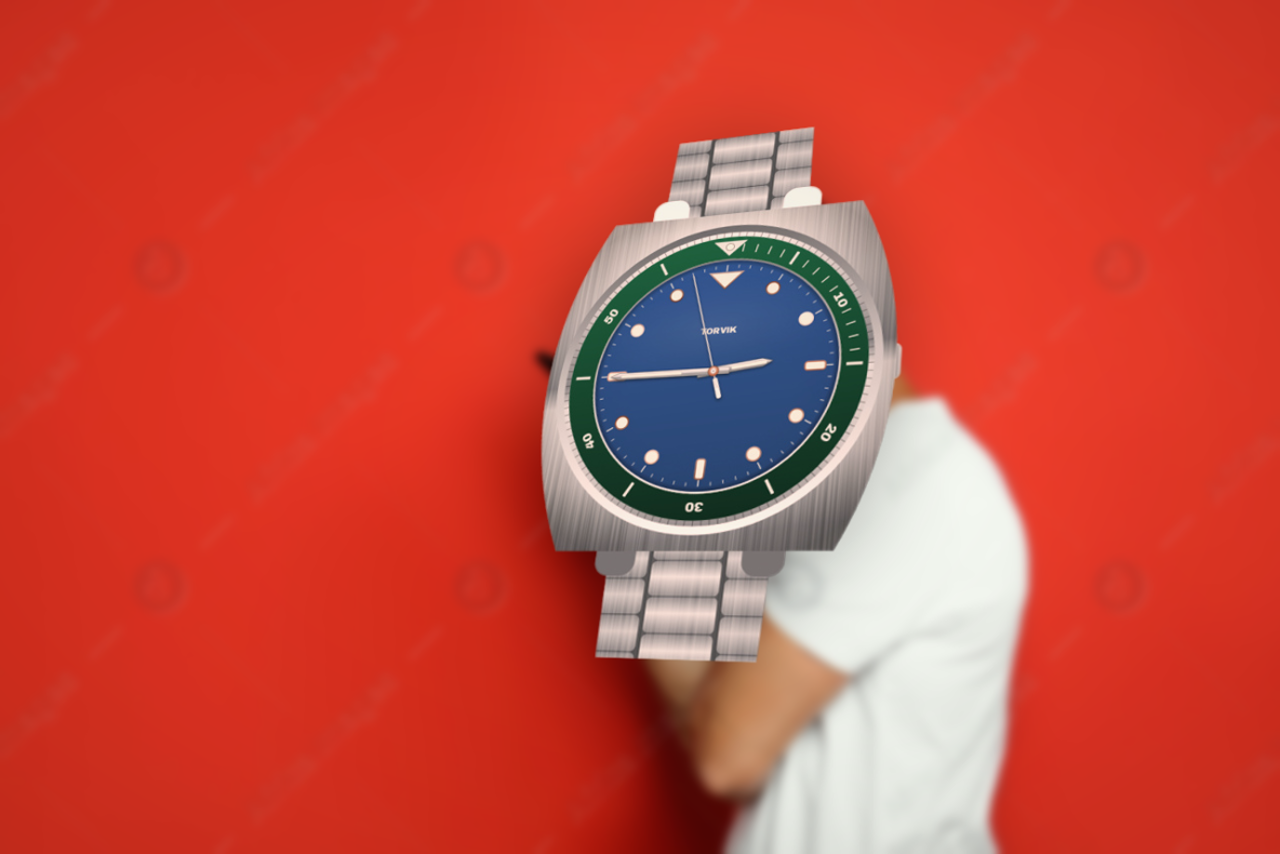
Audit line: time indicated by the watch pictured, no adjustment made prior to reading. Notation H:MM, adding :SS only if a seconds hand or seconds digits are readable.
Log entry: 2:44:57
